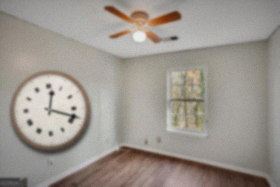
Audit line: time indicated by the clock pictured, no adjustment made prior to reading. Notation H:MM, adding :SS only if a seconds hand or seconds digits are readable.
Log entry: 12:18
